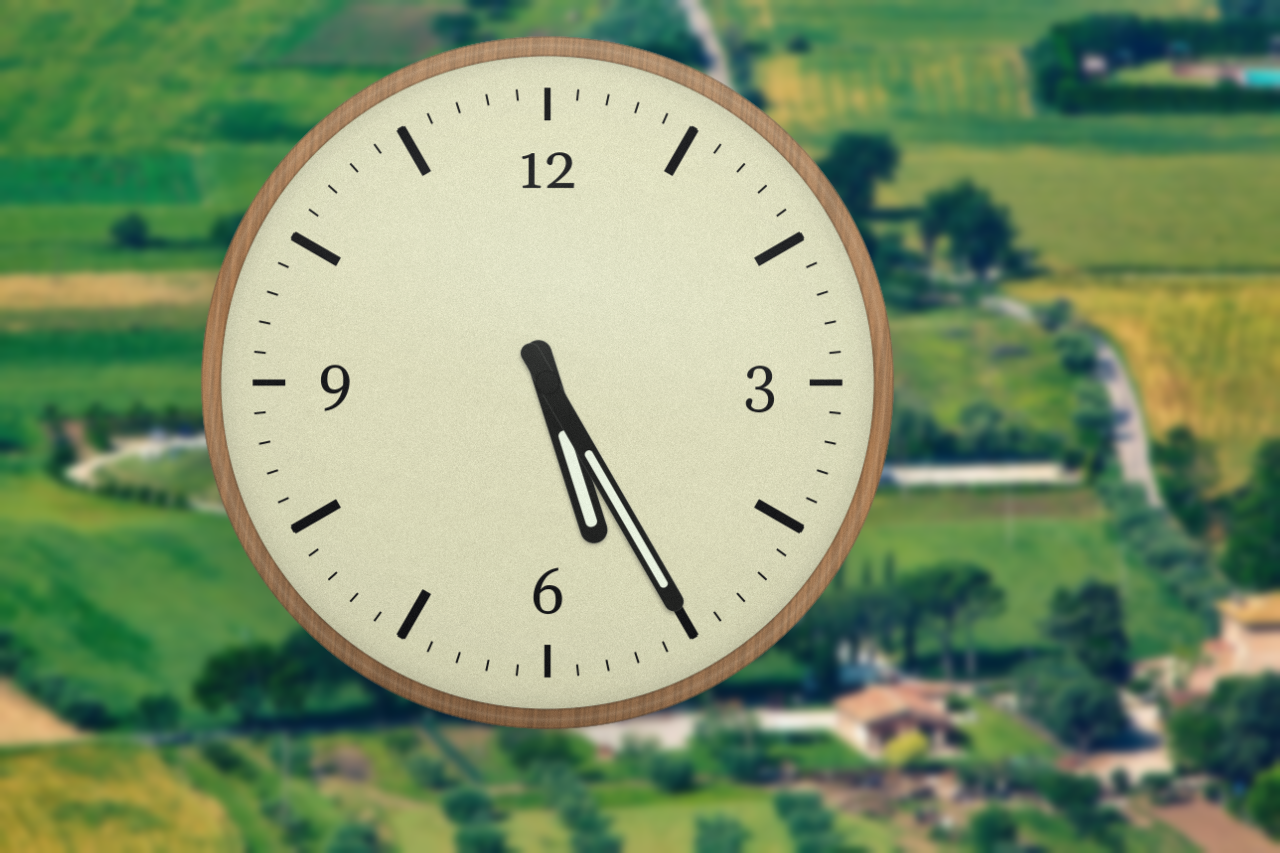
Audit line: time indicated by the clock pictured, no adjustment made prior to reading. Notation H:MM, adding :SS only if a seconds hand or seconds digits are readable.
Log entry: 5:25
